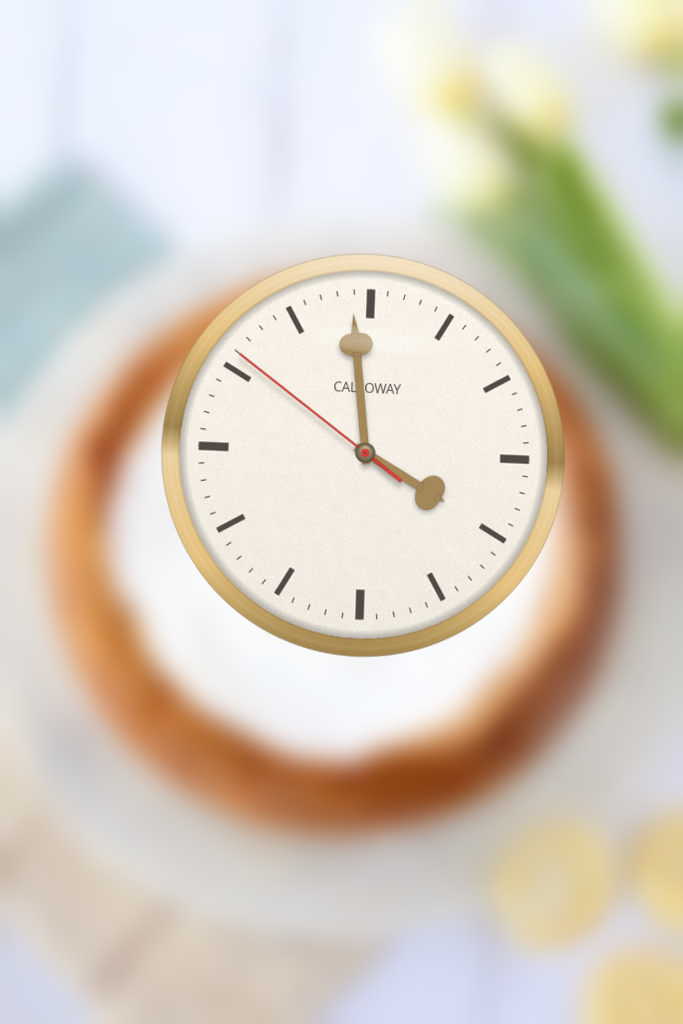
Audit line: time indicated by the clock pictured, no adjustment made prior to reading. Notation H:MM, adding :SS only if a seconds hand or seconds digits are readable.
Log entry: 3:58:51
